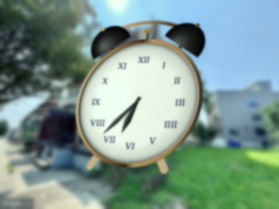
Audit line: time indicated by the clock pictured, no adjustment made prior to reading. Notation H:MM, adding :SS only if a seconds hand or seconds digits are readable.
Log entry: 6:37
